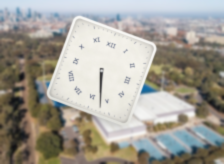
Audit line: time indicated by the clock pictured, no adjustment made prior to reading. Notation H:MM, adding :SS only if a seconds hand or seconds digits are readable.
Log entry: 5:27
